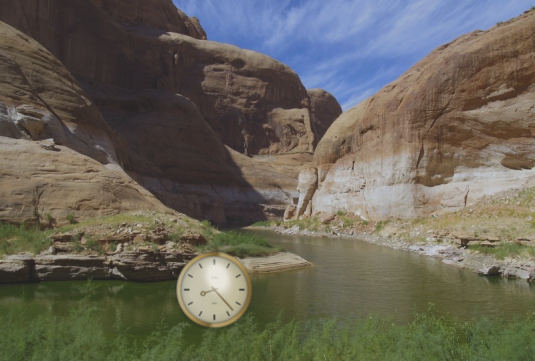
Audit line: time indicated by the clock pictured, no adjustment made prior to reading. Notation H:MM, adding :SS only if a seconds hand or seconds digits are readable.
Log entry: 8:23
